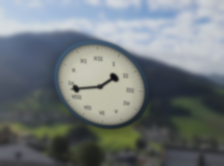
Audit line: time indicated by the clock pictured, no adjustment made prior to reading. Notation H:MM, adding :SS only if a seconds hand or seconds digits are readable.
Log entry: 1:43
